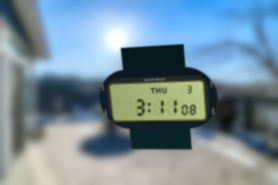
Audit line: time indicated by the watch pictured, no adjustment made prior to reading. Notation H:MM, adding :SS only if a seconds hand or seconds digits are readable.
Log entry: 3:11:08
